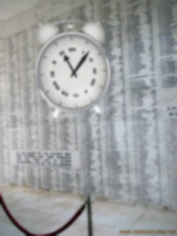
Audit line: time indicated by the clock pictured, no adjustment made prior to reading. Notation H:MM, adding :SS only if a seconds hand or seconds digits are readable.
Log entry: 11:07
